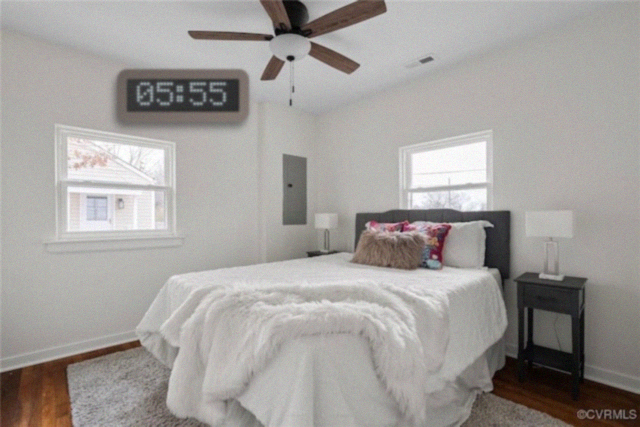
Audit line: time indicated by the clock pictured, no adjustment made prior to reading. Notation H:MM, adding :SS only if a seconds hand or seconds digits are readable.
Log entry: 5:55
